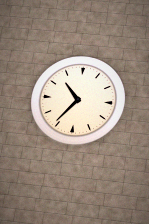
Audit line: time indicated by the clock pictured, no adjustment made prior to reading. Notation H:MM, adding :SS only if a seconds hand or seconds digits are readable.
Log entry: 10:36
